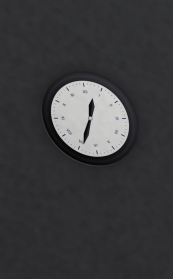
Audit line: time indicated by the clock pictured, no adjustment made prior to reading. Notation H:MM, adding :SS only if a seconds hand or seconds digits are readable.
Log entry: 12:34
